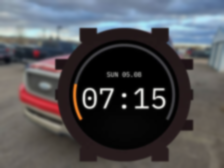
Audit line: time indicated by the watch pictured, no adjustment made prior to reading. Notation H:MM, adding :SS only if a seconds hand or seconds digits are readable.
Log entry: 7:15
